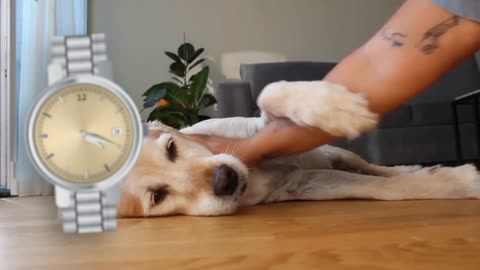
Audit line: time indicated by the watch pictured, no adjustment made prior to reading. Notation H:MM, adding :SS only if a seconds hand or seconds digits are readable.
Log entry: 4:19
